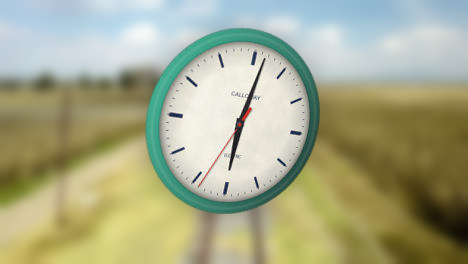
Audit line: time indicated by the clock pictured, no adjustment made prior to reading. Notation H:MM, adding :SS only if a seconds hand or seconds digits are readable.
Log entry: 6:01:34
